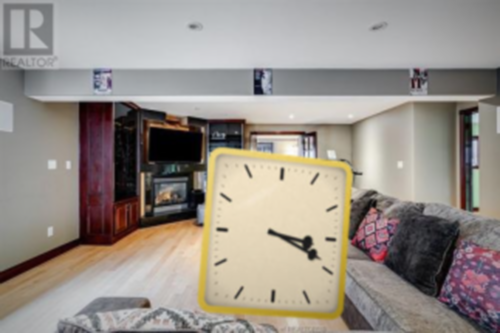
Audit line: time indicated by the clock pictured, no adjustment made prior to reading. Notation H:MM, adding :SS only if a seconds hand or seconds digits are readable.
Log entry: 3:19
